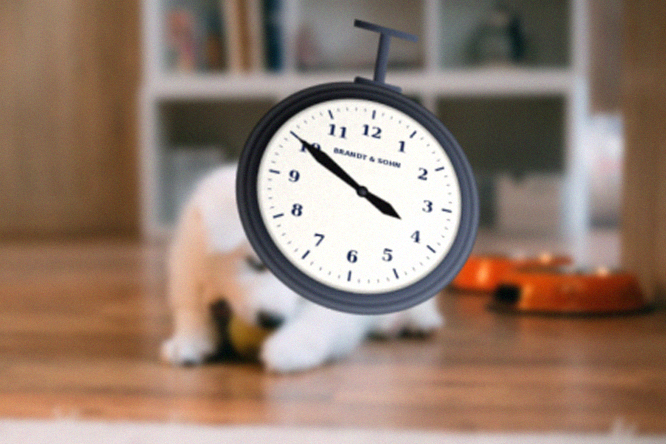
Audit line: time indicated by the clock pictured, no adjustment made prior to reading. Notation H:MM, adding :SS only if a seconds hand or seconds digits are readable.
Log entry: 3:50
